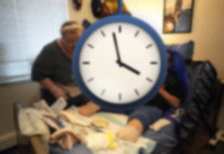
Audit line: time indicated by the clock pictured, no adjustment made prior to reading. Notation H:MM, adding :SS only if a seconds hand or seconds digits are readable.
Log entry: 3:58
